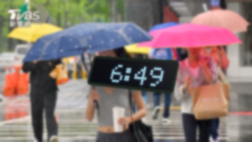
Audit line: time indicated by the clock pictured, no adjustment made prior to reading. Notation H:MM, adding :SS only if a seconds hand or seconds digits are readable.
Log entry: 6:49
